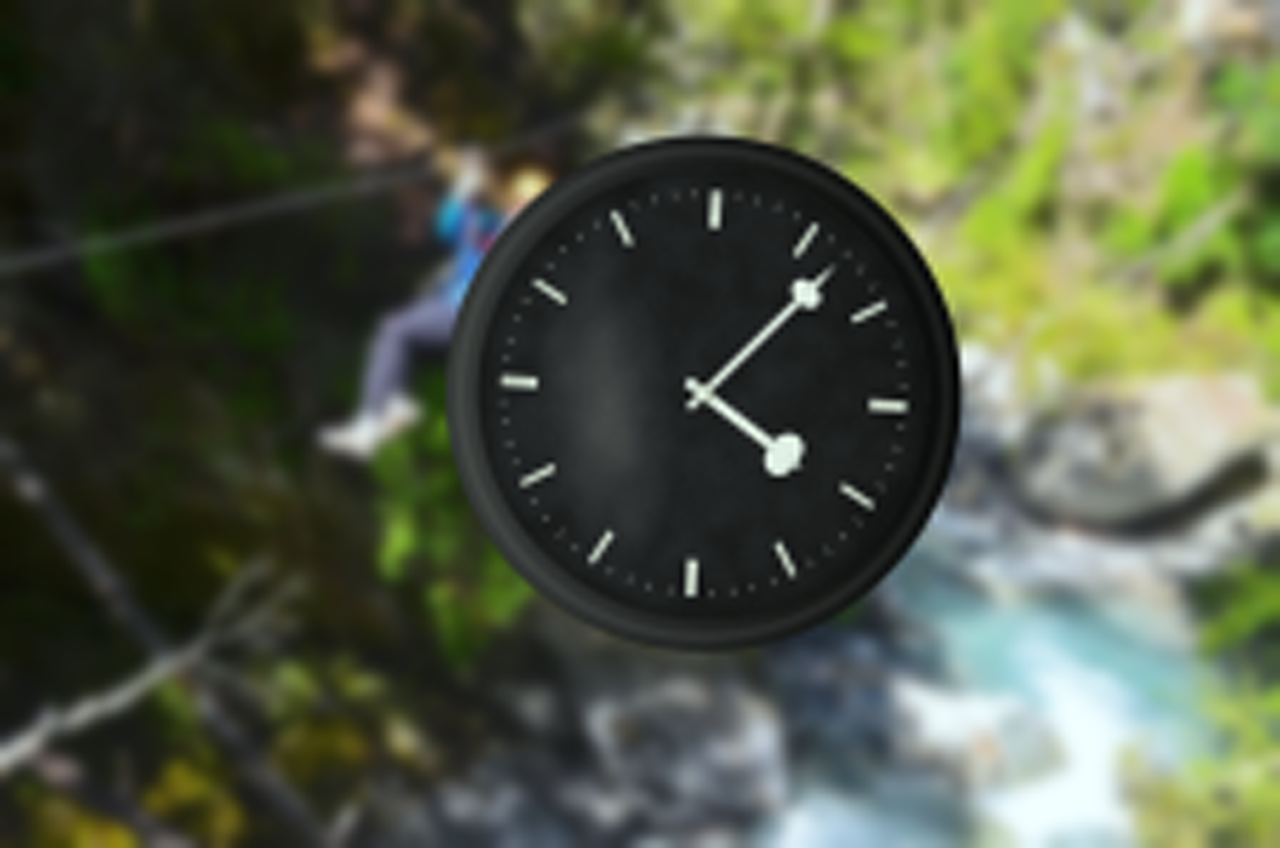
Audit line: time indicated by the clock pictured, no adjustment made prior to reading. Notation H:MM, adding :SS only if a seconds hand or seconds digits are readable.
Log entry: 4:07
